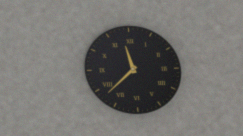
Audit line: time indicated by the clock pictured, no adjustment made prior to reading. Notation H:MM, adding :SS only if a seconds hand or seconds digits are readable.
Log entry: 11:38
